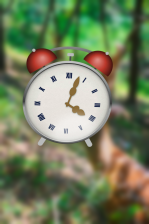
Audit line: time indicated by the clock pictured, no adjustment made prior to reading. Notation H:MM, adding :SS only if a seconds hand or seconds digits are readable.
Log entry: 4:03
